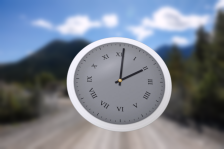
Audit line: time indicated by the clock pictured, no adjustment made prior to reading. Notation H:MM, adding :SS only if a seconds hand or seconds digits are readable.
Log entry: 2:01
